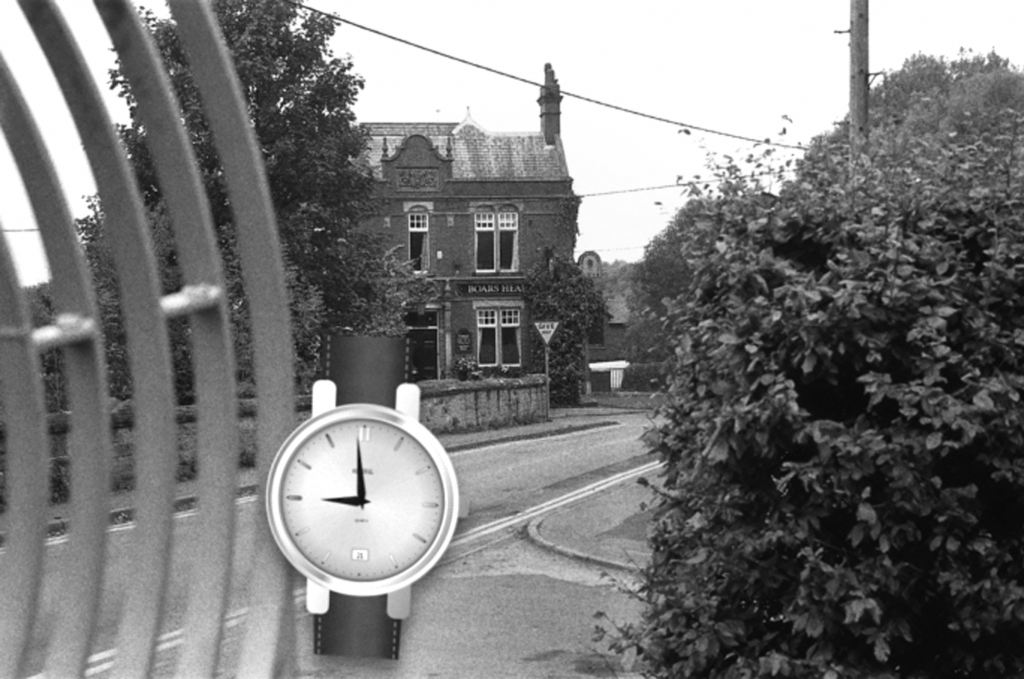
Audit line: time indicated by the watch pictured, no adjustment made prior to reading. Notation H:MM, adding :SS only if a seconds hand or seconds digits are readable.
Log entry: 8:59
